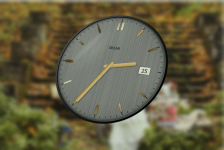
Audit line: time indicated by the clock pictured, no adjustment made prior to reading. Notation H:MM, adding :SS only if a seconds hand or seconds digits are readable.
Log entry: 2:35
